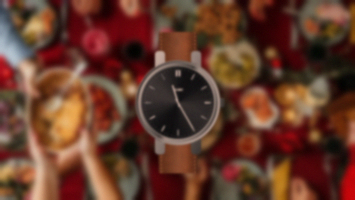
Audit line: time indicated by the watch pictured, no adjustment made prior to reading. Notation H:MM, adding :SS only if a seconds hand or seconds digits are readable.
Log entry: 11:25
